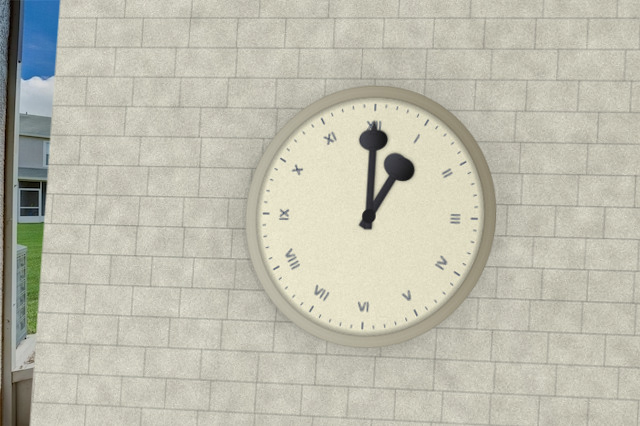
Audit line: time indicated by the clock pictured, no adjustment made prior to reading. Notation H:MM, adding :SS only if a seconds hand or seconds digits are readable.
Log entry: 1:00
